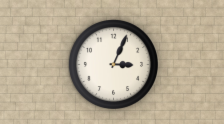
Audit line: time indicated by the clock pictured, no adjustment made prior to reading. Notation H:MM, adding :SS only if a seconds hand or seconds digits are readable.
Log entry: 3:04
